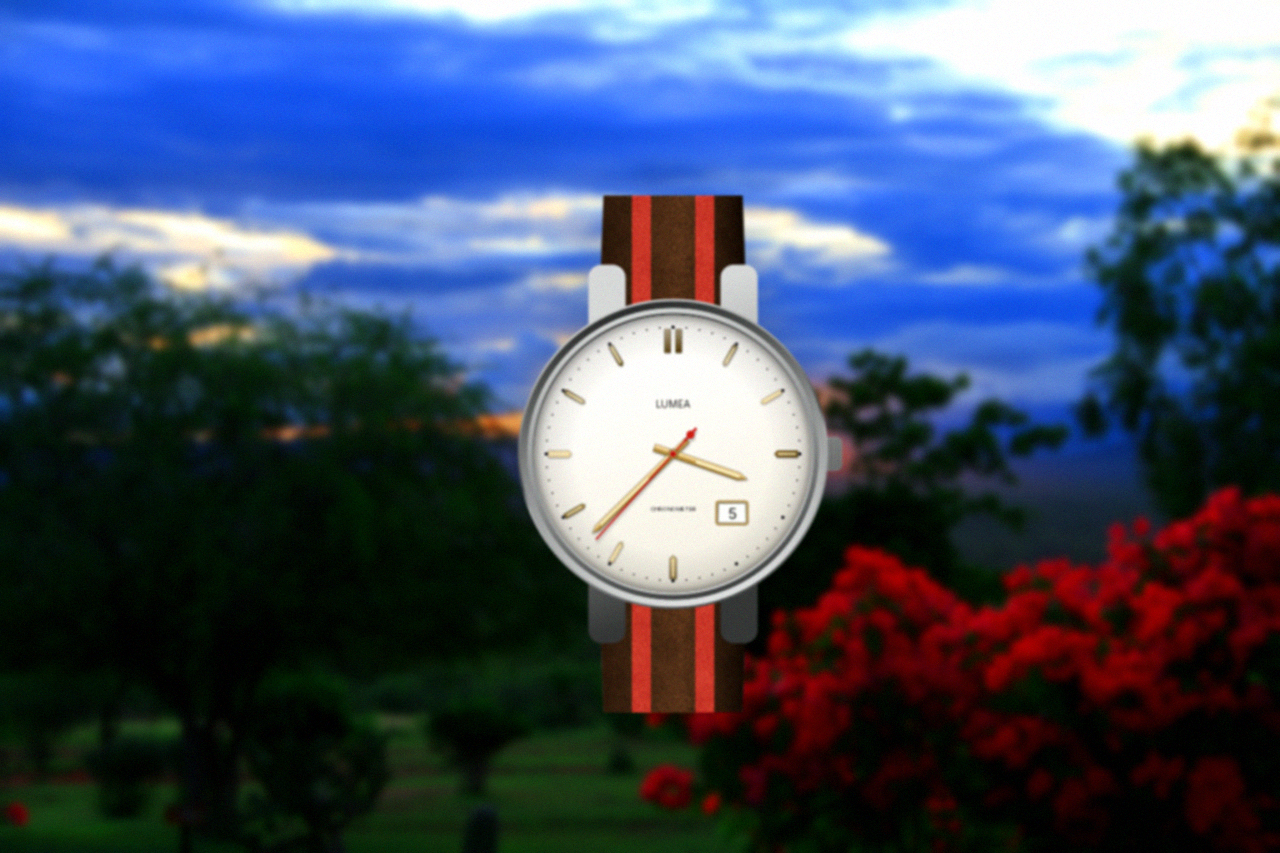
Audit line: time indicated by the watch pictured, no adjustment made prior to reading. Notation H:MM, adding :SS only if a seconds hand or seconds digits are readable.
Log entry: 3:37:37
